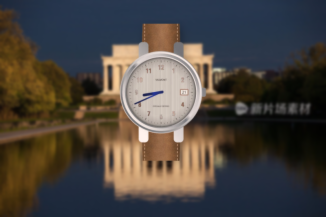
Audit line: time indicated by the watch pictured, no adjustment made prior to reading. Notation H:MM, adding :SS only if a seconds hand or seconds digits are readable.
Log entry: 8:41
